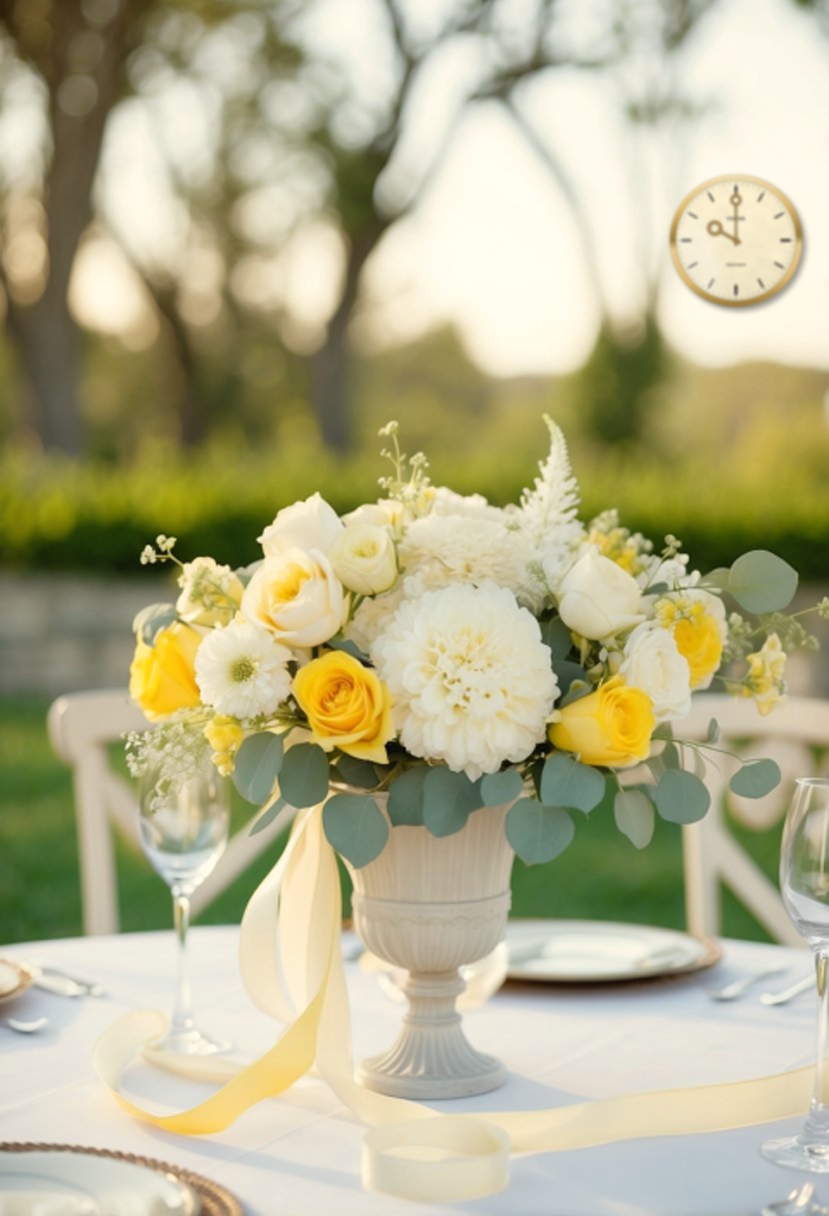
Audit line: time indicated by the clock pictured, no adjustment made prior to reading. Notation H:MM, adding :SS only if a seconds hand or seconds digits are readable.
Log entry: 10:00
